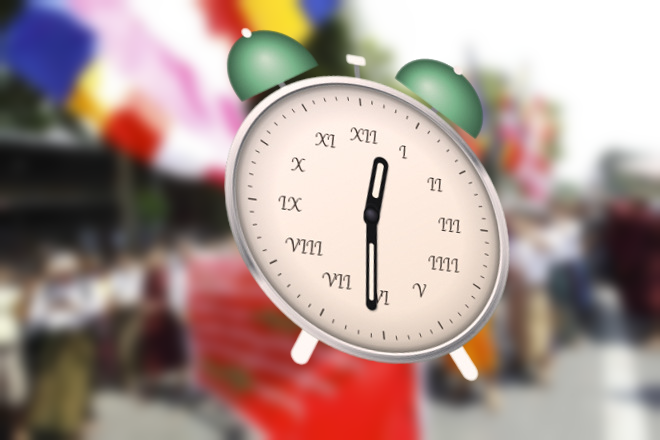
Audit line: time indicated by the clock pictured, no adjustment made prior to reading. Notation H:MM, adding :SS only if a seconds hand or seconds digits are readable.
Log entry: 12:31
